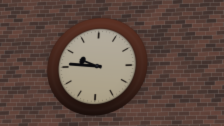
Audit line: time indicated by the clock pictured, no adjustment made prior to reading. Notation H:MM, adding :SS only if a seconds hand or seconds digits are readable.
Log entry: 9:46
